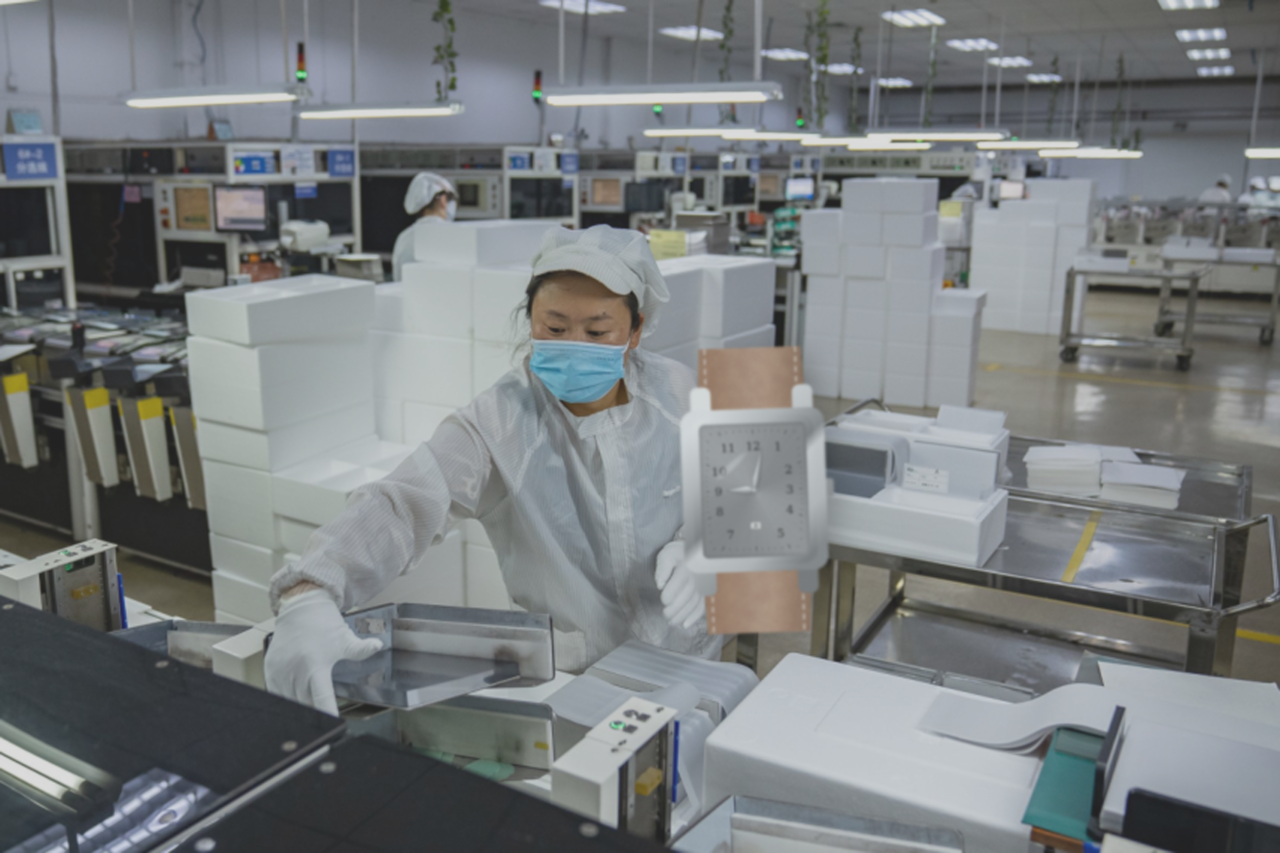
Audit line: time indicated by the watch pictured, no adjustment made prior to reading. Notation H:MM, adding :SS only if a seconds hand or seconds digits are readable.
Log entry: 9:02
